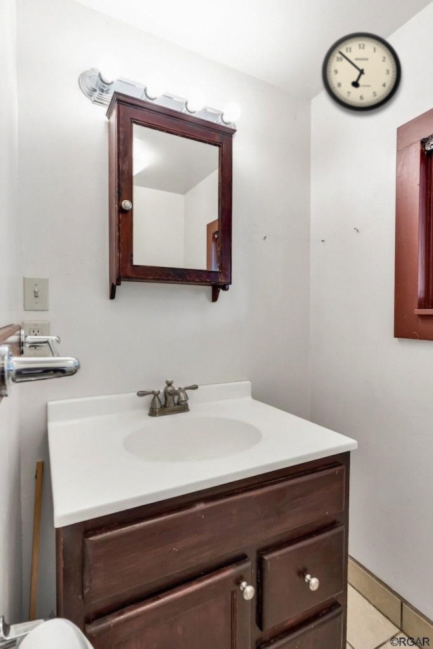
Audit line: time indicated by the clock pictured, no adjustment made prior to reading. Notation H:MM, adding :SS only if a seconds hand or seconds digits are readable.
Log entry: 6:52
